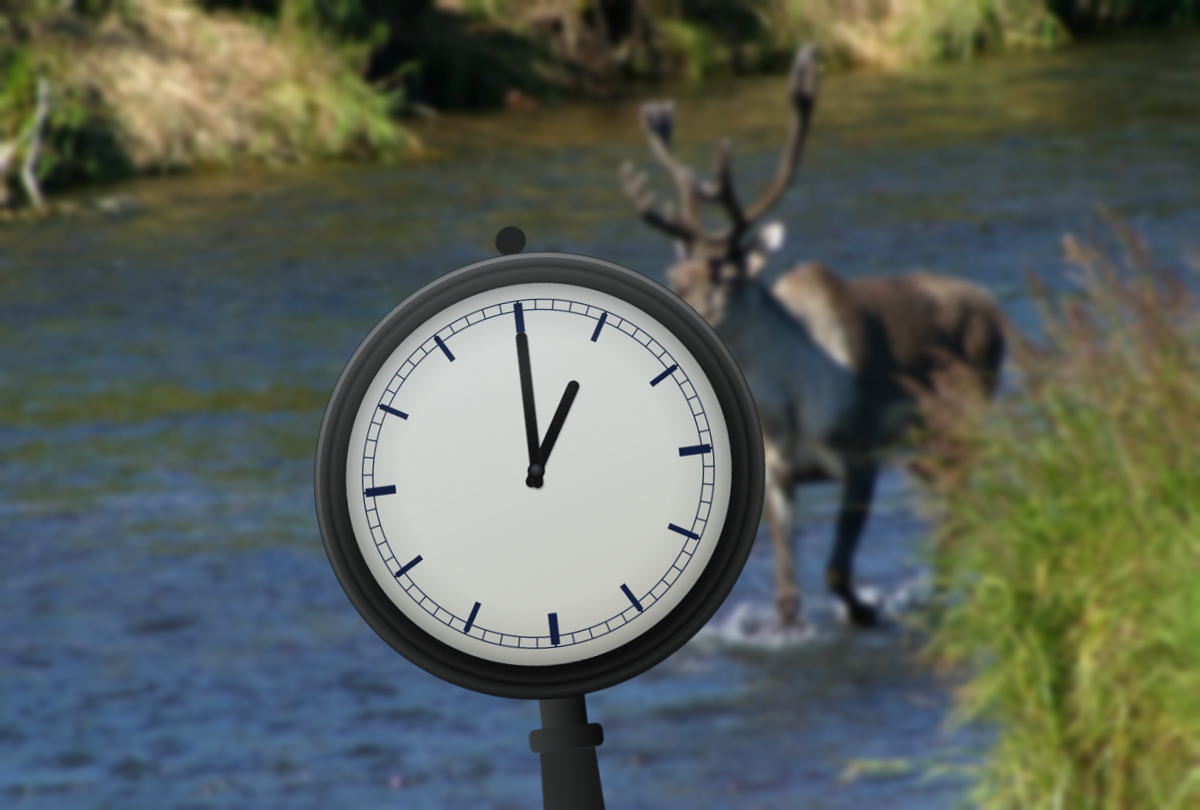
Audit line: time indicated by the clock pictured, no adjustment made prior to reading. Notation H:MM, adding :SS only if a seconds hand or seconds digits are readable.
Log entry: 1:00
